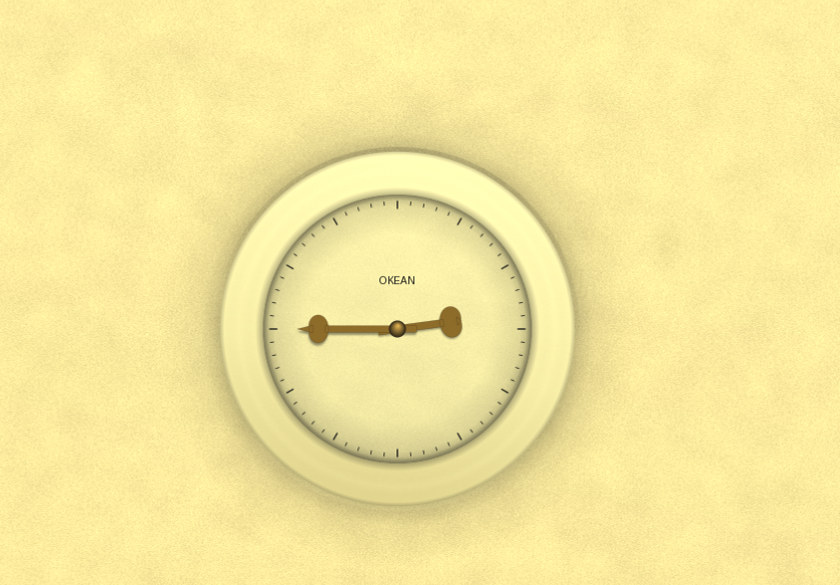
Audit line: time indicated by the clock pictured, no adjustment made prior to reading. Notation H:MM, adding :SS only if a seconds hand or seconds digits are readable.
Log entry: 2:45
